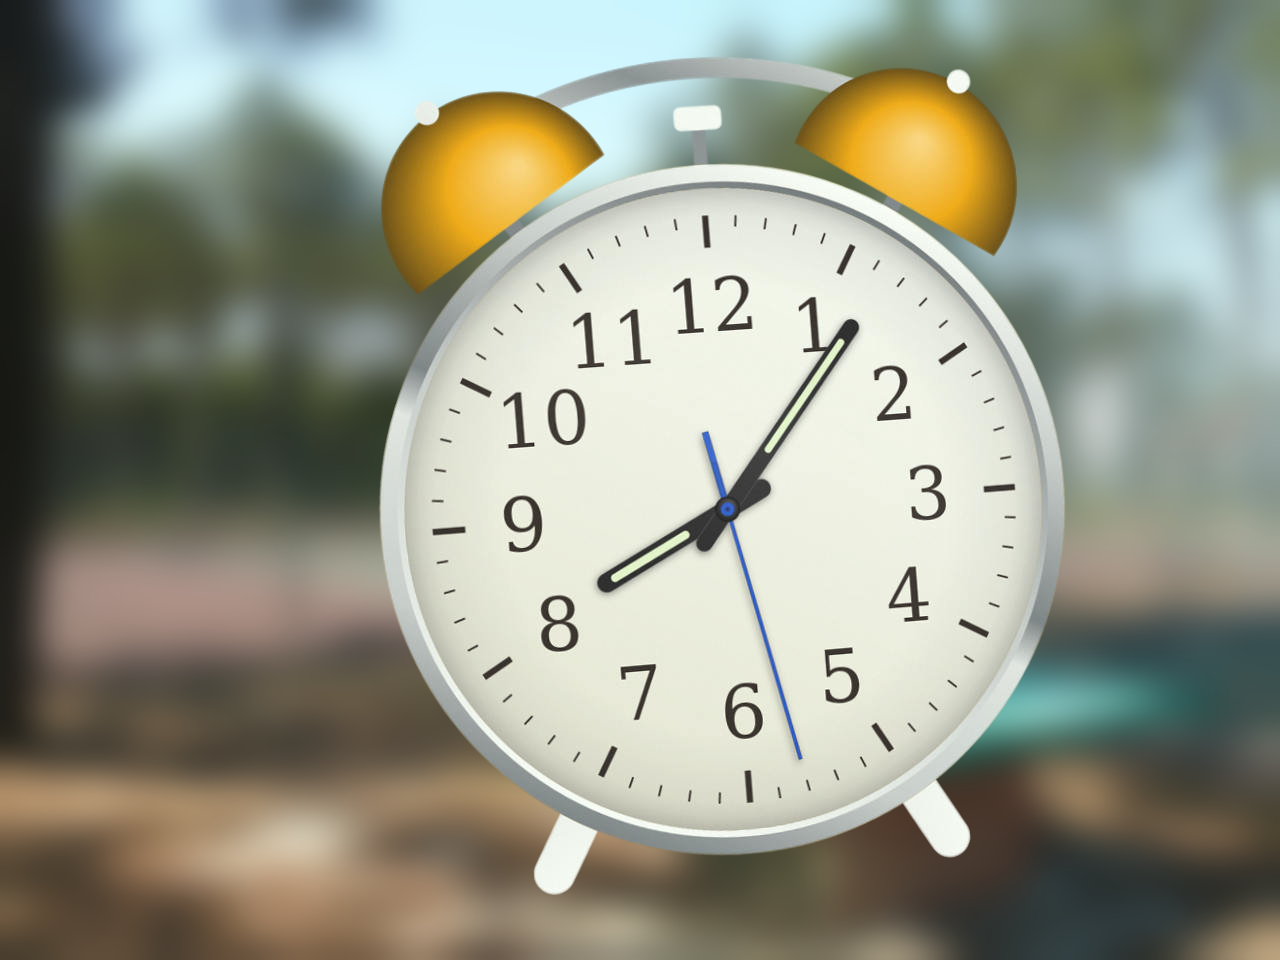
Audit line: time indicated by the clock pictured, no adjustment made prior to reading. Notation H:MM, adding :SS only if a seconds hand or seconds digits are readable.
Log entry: 8:06:28
